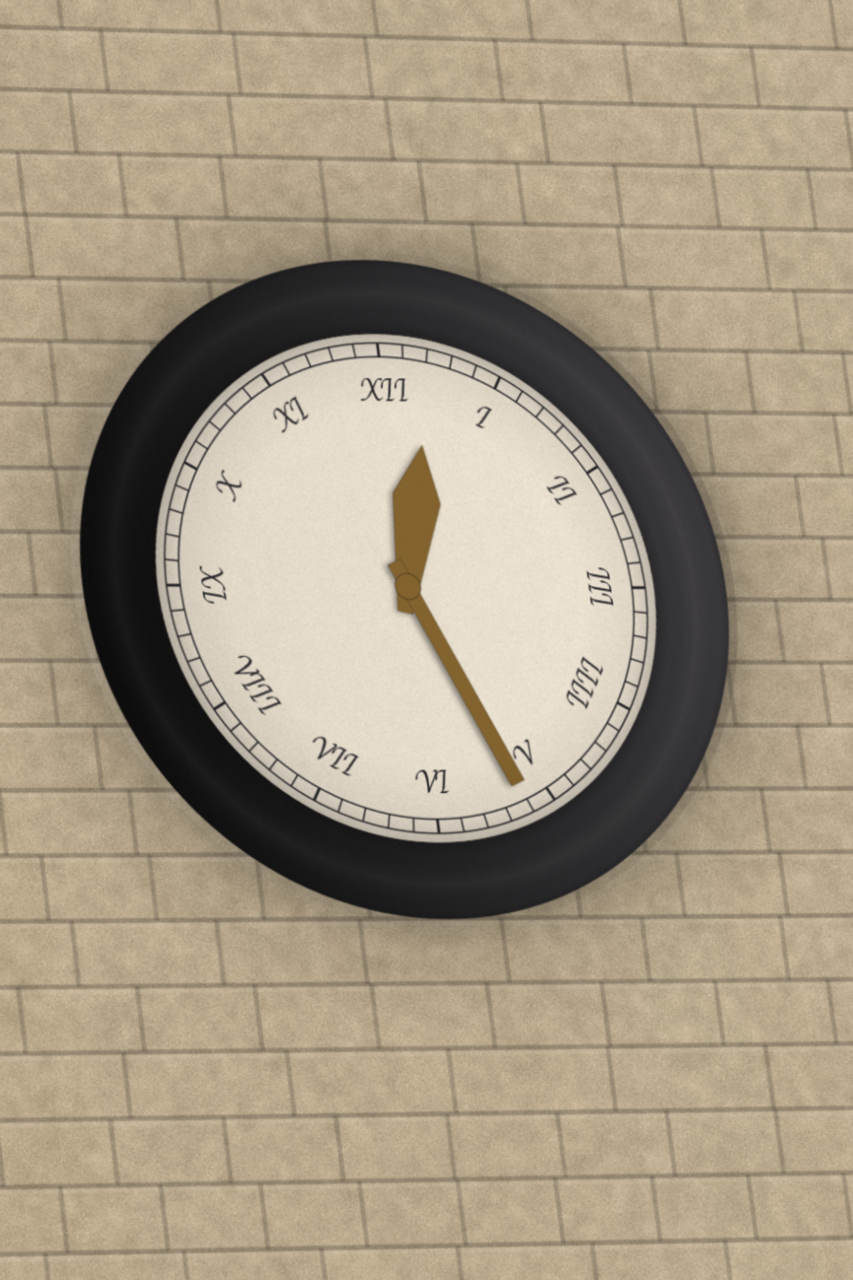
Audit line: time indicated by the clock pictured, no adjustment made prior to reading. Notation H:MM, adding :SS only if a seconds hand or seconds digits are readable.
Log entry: 12:26
